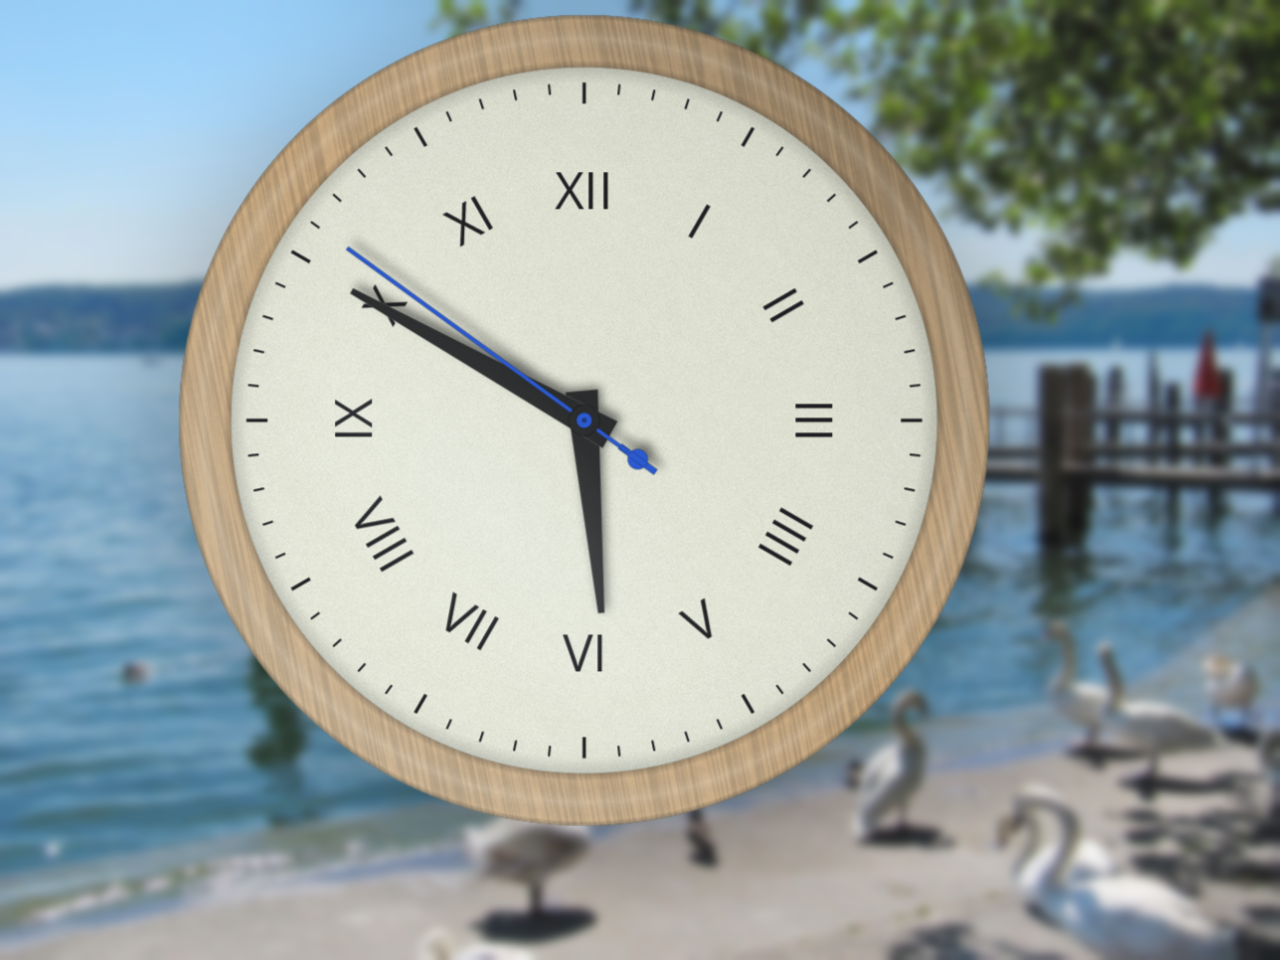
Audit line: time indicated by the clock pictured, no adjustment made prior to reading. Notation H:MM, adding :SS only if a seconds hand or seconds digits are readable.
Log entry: 5:49:51
